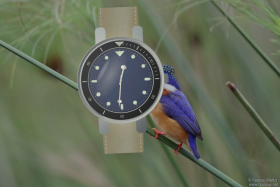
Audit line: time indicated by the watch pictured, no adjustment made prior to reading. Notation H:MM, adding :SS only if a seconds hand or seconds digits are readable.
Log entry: 12:31
